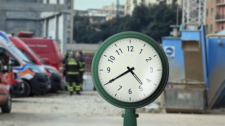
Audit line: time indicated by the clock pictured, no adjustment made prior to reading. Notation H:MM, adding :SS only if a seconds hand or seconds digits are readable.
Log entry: 4:40
